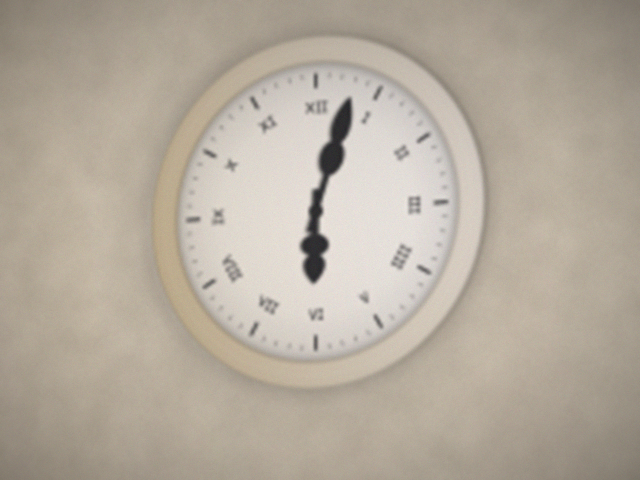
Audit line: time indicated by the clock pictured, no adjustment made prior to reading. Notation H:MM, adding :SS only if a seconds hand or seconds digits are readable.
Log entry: 6:03
